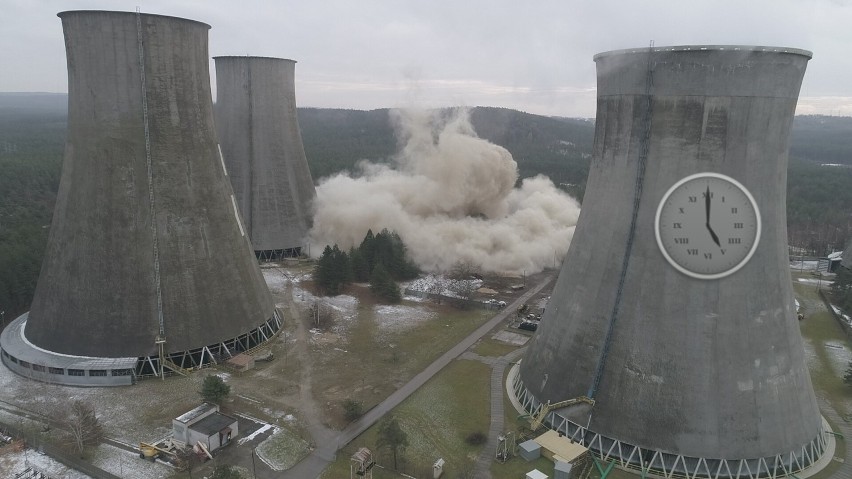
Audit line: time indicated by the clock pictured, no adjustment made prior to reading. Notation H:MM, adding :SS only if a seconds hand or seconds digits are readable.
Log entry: 5:00
